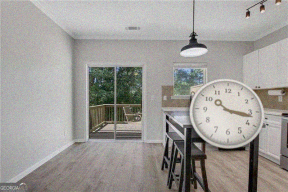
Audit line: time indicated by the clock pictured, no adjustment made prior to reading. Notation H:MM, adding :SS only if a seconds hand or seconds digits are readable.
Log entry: 10:17
